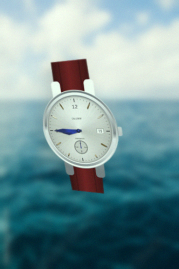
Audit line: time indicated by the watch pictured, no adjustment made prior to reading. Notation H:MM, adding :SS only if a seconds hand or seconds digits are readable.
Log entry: 8:45
